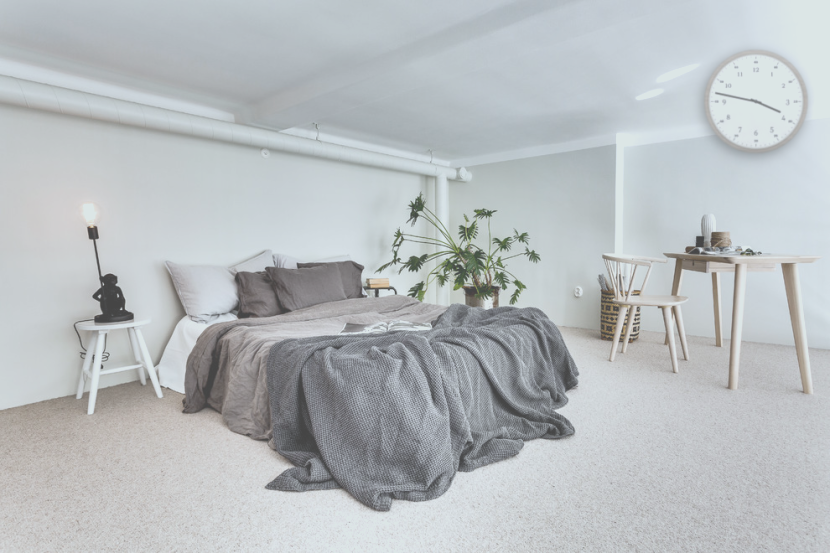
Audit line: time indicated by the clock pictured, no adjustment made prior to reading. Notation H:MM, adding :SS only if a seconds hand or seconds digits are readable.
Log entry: 3:47
